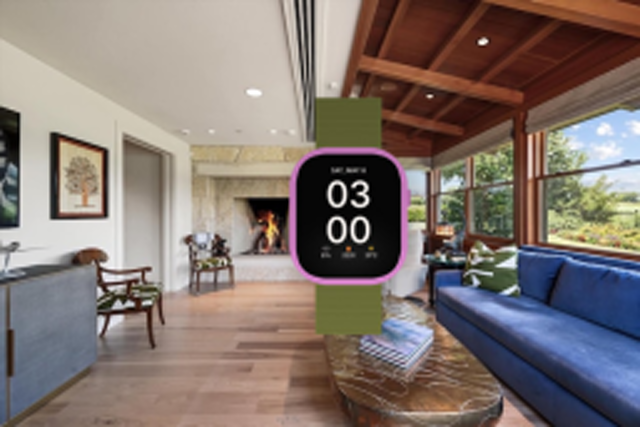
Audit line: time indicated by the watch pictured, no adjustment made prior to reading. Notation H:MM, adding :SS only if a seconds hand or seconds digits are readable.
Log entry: 3:00
